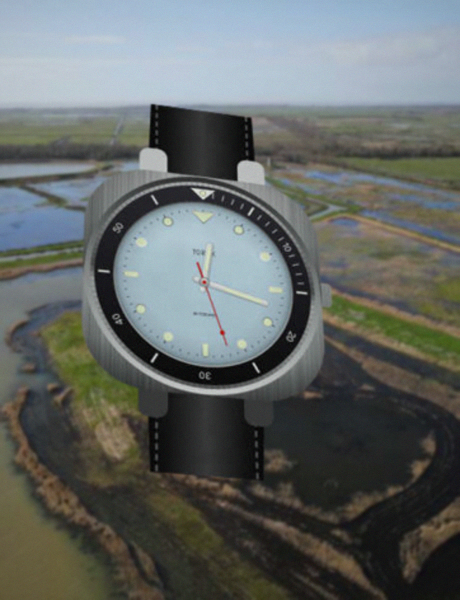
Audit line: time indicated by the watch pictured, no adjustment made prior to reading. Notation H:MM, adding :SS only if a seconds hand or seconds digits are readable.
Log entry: 12:17:27
